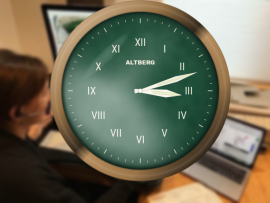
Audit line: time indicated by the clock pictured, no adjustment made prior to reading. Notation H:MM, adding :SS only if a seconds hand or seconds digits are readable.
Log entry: 3:12
